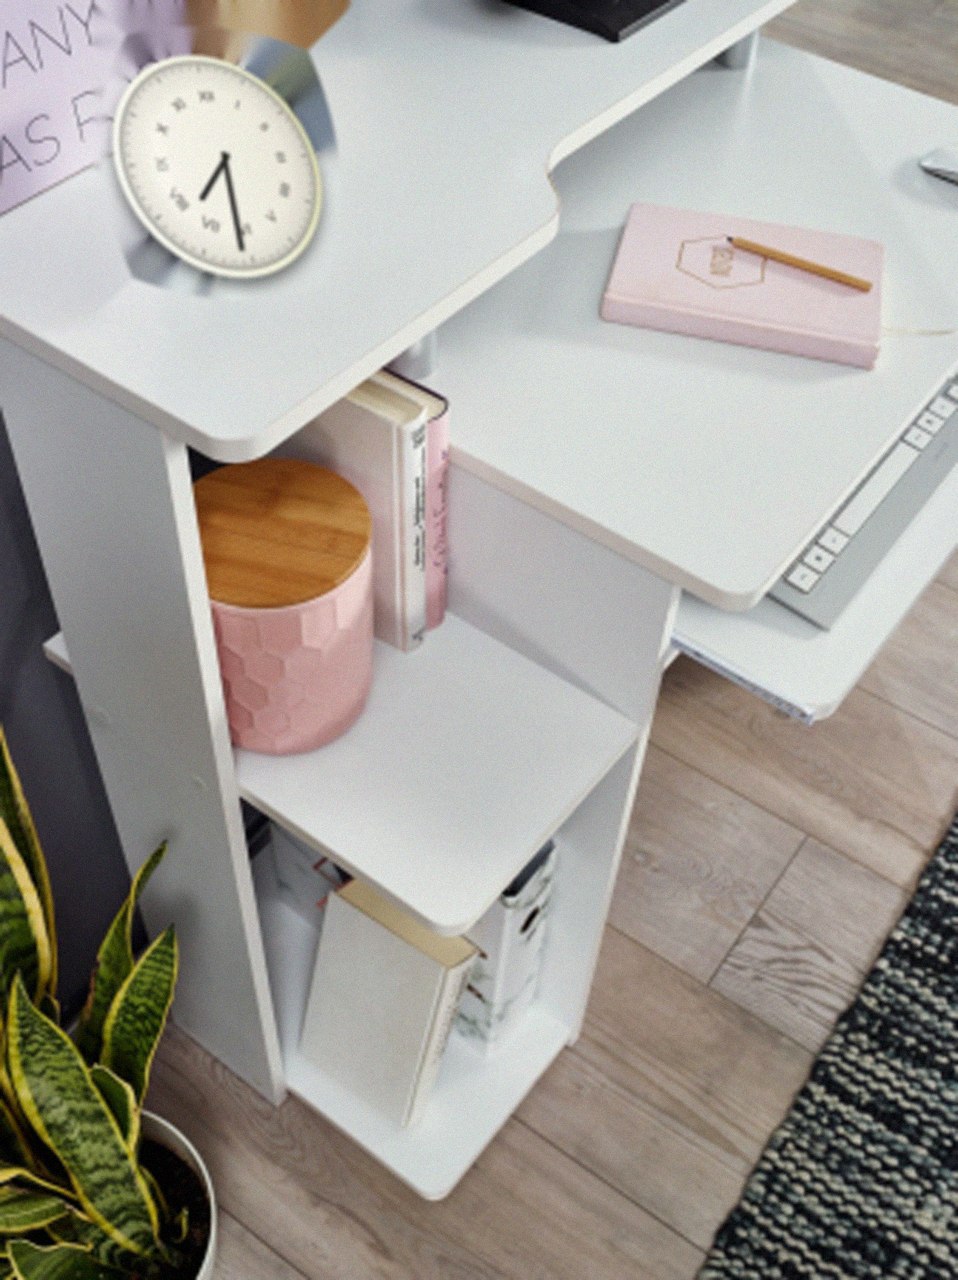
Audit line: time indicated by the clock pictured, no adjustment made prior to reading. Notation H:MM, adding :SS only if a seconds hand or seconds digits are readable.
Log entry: 7:31
